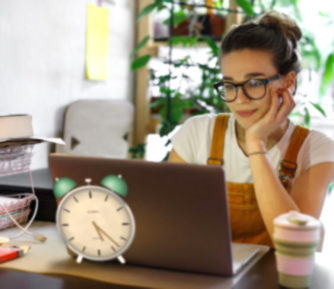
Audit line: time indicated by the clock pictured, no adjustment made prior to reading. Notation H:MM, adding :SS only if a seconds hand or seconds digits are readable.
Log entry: 5:23
